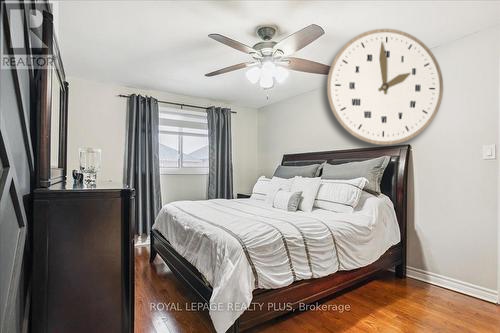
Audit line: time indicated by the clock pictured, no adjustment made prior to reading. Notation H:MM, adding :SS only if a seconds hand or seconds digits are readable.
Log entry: 1:59
